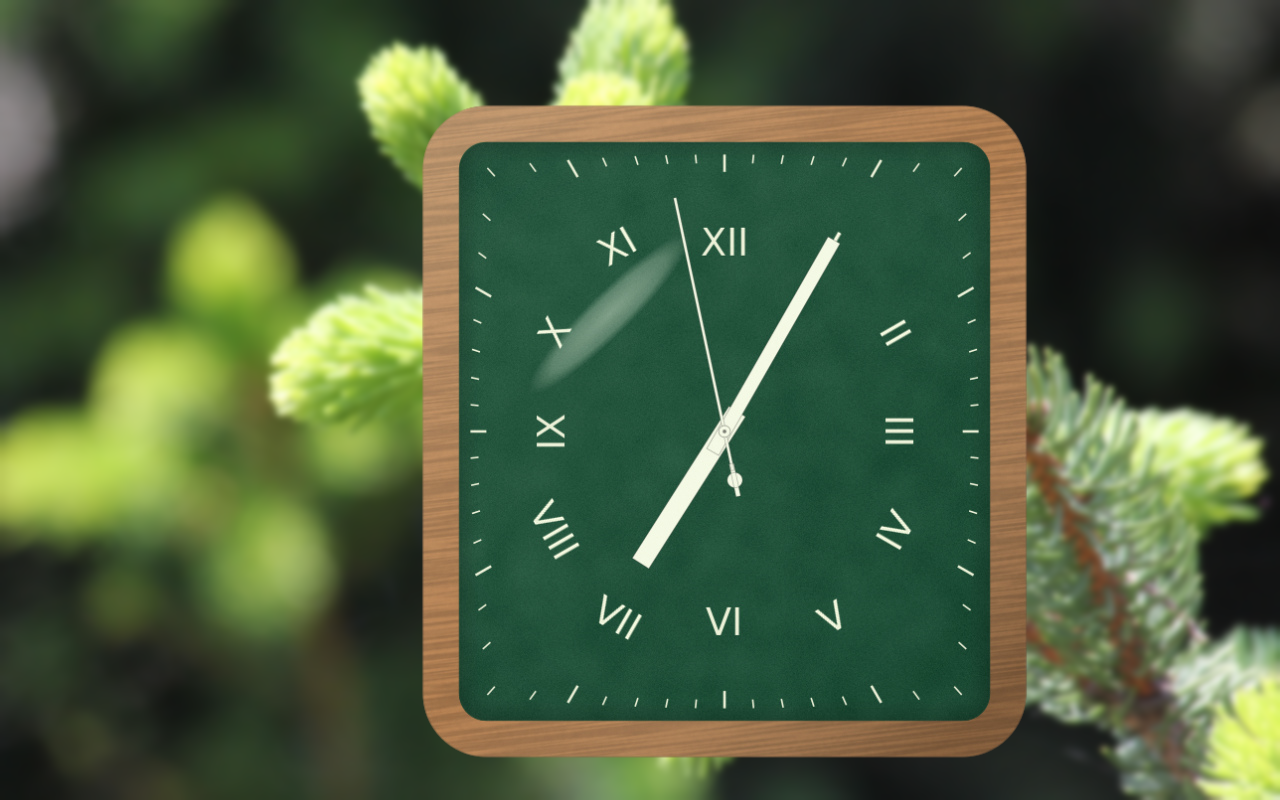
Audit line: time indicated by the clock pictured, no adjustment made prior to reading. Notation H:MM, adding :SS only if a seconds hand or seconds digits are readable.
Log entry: 7:04:58
